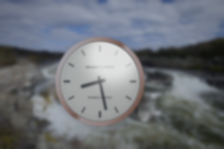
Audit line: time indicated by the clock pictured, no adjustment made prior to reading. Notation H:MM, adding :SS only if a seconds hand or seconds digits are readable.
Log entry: 8:28
